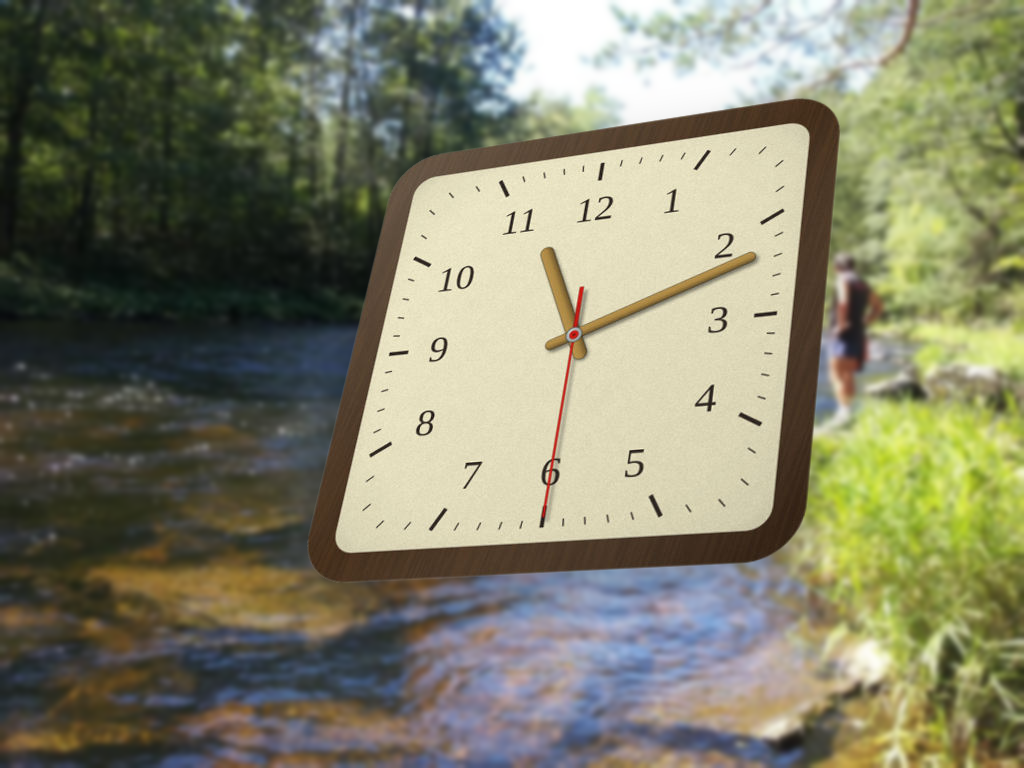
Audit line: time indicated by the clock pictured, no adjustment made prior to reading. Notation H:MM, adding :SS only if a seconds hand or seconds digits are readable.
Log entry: 11:11:30
